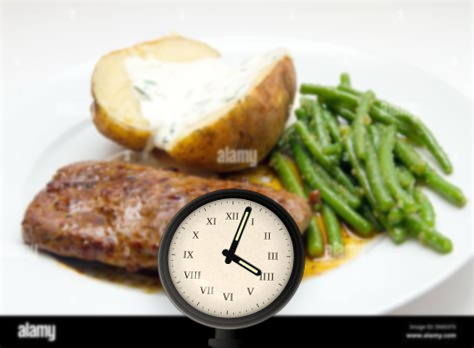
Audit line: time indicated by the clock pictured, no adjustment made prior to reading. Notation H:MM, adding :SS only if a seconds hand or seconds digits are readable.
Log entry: 4:03
